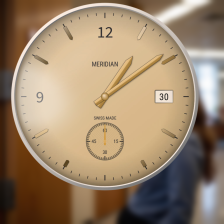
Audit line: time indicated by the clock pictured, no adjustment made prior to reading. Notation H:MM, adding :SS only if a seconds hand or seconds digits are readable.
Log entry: 1:09
